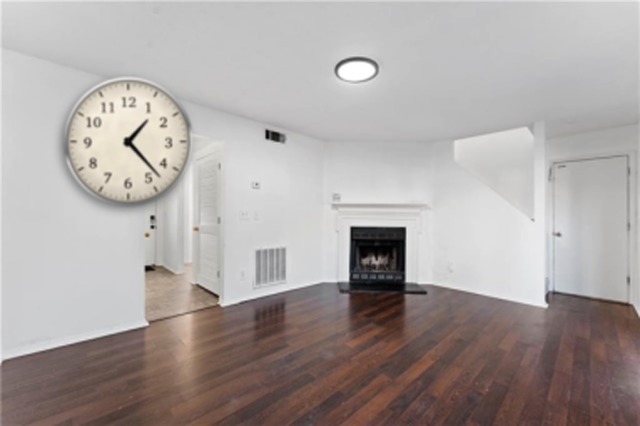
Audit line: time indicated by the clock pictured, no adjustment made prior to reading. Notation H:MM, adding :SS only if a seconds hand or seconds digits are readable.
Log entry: 1:23
